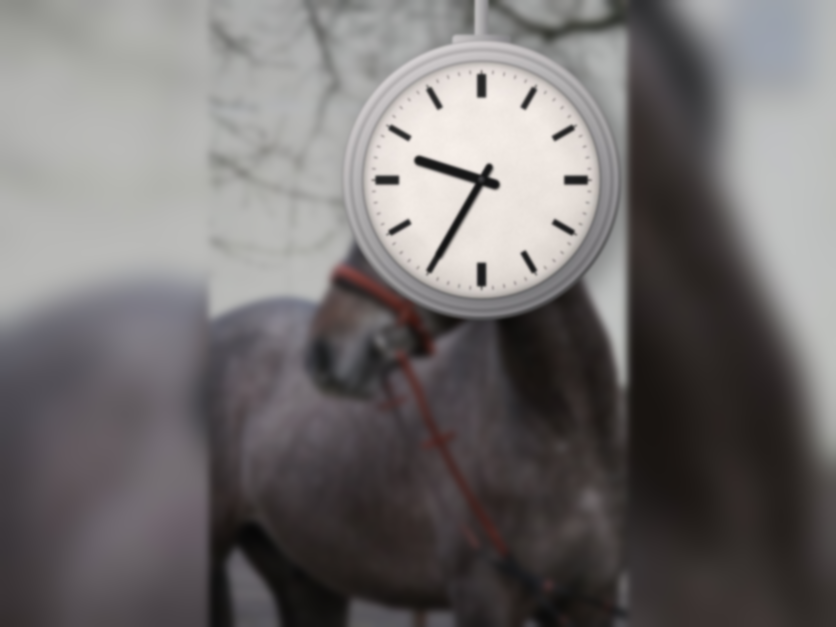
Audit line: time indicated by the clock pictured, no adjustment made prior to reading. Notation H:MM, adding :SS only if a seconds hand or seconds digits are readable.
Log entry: 9:35
